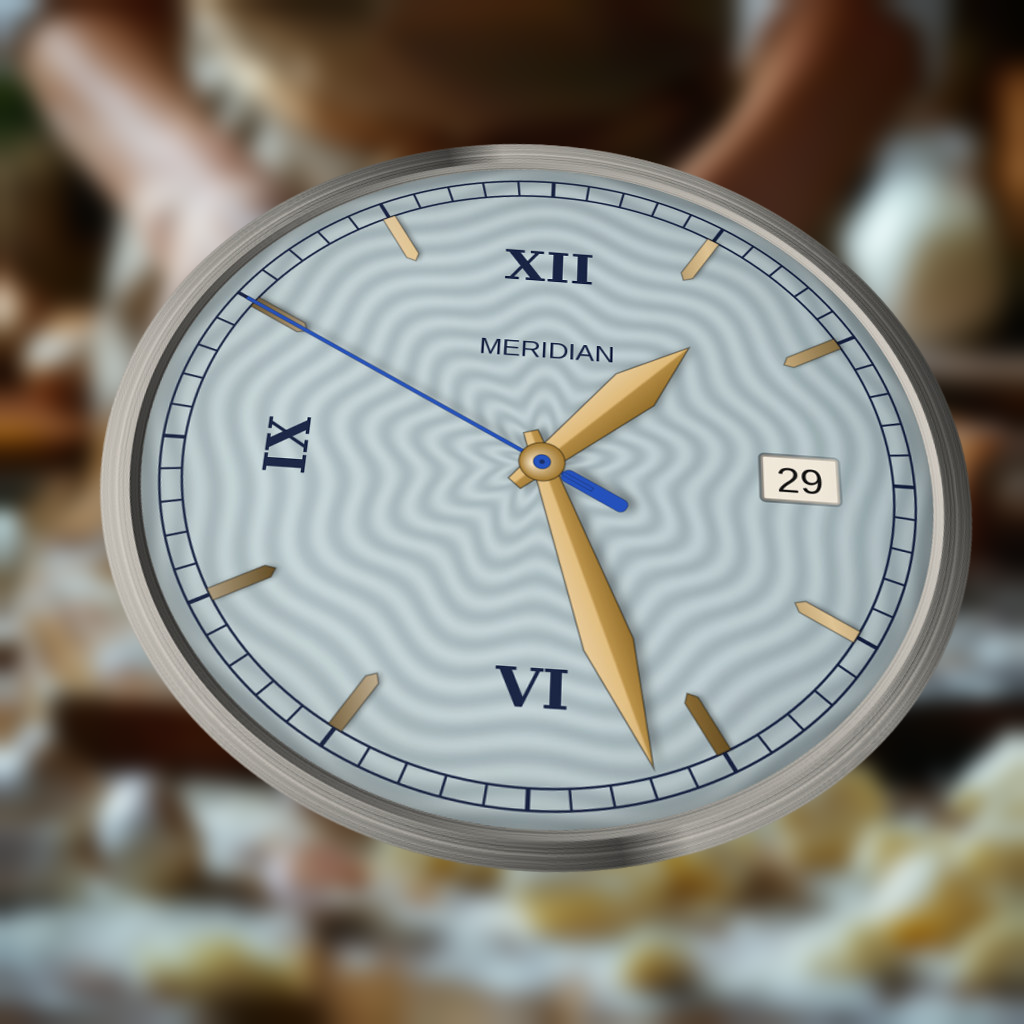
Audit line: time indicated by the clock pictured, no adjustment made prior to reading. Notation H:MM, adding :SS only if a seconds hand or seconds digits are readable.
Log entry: 1:26:50
